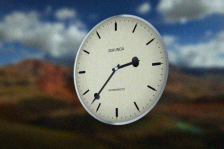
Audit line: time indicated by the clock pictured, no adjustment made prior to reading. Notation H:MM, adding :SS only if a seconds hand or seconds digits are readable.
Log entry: 2:37
